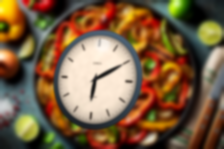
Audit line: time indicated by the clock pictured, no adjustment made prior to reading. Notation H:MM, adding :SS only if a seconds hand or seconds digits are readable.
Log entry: 6:10
